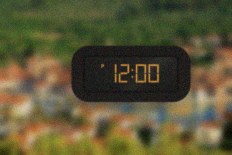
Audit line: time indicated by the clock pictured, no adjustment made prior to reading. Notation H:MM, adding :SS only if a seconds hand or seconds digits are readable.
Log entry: 12:00
